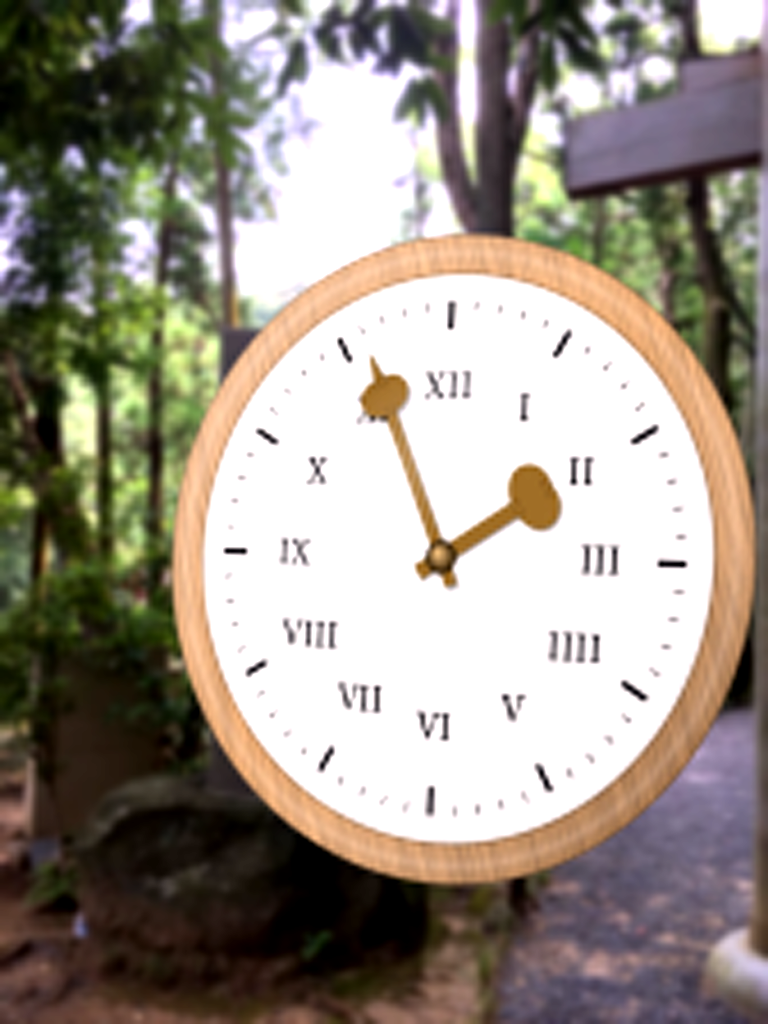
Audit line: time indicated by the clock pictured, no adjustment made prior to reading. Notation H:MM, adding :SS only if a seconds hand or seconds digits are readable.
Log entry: 1:56
